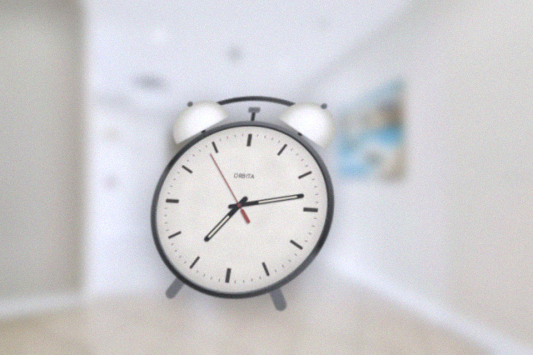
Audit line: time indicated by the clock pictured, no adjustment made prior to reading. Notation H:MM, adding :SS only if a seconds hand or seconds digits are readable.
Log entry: 7:12:54
